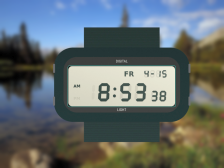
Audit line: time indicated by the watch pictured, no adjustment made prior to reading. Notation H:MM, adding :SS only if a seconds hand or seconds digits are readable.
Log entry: 8:53:38
